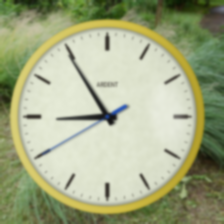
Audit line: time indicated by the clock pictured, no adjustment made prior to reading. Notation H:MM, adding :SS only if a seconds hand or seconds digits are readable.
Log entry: 8:54:40
